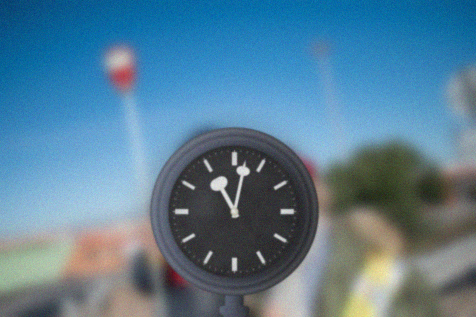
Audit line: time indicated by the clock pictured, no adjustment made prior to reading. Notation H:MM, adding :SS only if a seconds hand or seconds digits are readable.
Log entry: 11:02
